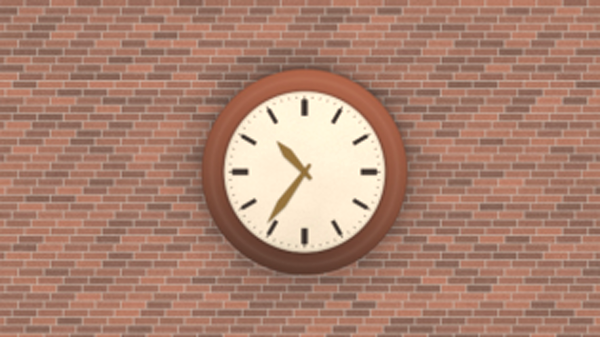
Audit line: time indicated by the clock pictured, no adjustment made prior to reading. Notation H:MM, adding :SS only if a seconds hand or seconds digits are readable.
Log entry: 10:36
